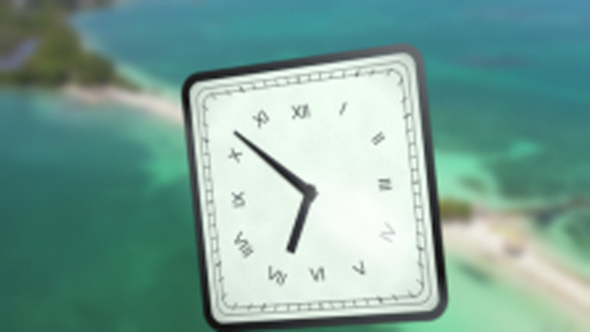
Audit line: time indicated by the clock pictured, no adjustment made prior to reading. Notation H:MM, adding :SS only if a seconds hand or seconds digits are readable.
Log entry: 6:52
